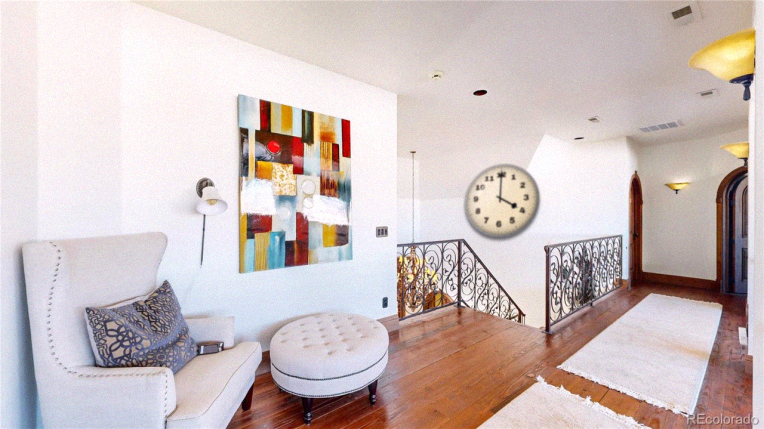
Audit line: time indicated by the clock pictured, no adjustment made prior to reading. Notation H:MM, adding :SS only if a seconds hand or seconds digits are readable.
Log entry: 4:00
